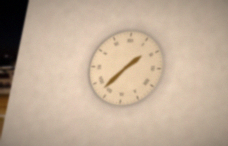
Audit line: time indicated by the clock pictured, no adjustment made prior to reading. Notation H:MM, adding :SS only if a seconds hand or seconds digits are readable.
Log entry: 1:37
